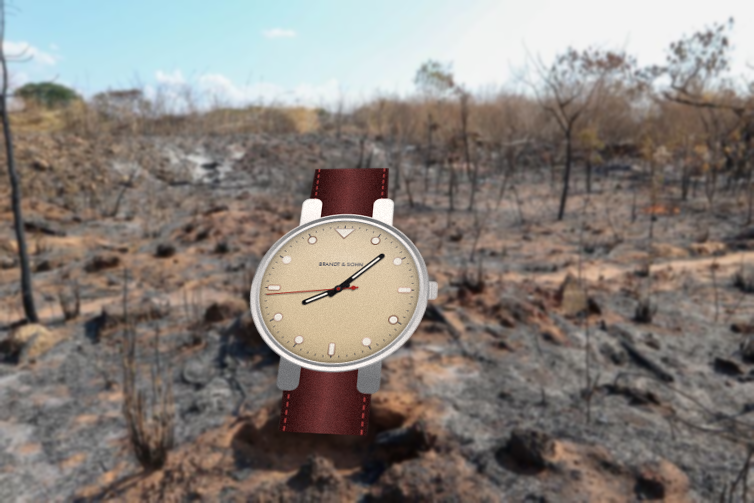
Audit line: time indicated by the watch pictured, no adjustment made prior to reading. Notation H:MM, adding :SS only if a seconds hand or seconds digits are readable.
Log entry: 8:07:44
